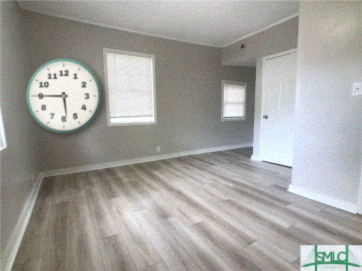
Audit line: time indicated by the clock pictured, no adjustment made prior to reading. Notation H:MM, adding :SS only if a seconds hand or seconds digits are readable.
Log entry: 5:45
